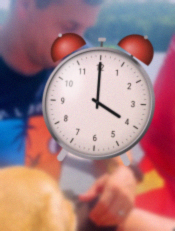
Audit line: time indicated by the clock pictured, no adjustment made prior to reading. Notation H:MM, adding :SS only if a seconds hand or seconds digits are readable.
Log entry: 4:00
